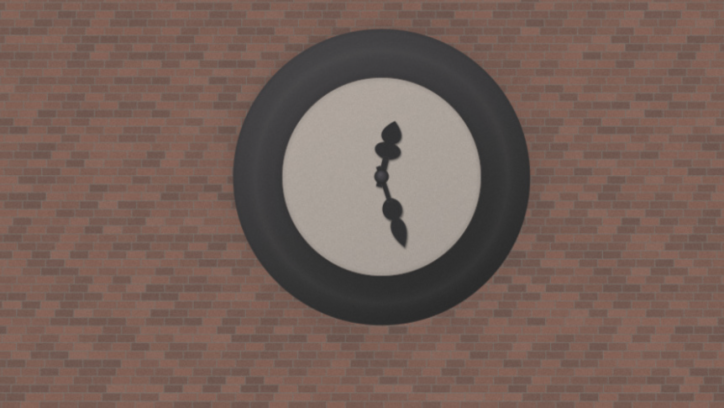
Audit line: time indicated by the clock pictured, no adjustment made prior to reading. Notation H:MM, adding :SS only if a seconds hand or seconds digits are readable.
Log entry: 12:27
